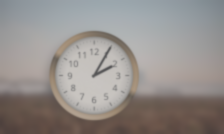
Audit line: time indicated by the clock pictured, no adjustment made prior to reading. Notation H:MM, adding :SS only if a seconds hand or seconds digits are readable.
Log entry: 2:05
